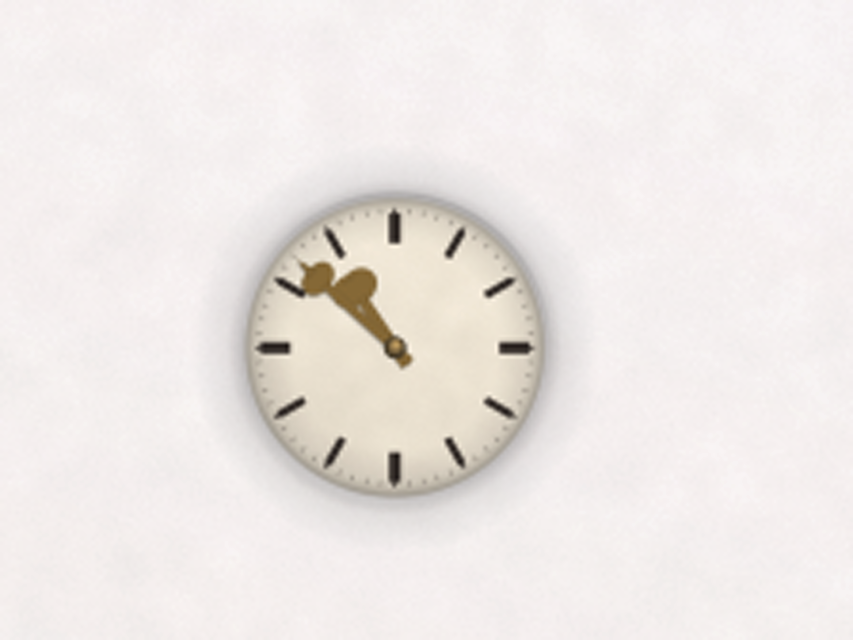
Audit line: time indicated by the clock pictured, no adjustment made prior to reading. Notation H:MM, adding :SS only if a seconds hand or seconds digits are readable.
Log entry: 10:52
